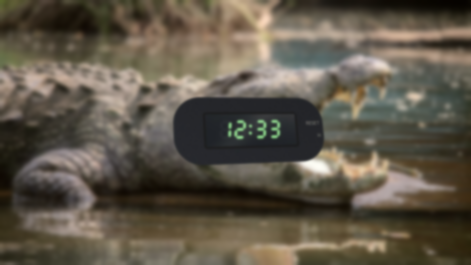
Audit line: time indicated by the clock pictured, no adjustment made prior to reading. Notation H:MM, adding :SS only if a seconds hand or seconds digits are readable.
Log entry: 12:33
